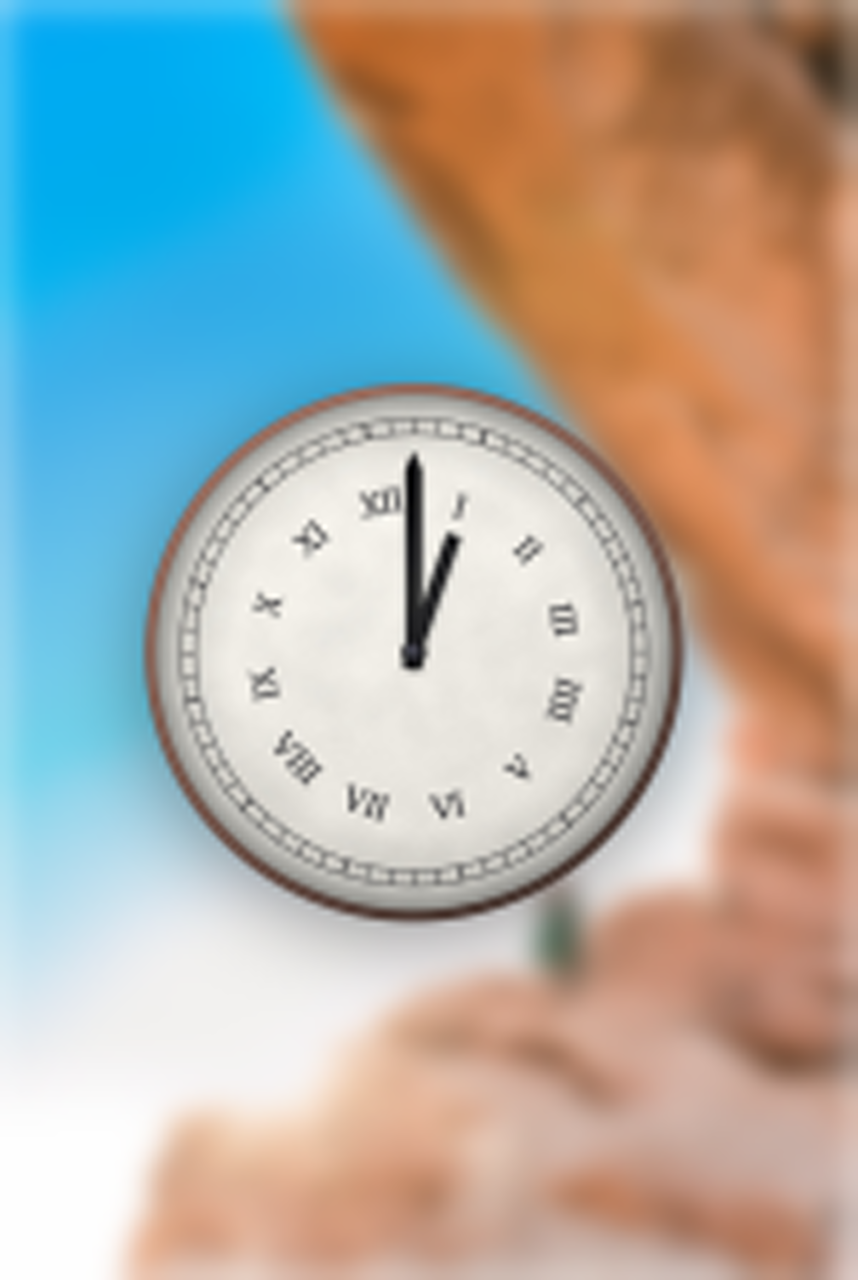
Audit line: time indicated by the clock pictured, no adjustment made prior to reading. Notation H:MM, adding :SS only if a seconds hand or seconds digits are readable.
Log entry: 1:02
